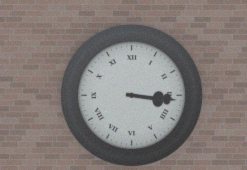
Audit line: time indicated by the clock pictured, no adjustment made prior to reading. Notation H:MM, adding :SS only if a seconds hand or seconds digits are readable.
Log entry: 3:16
